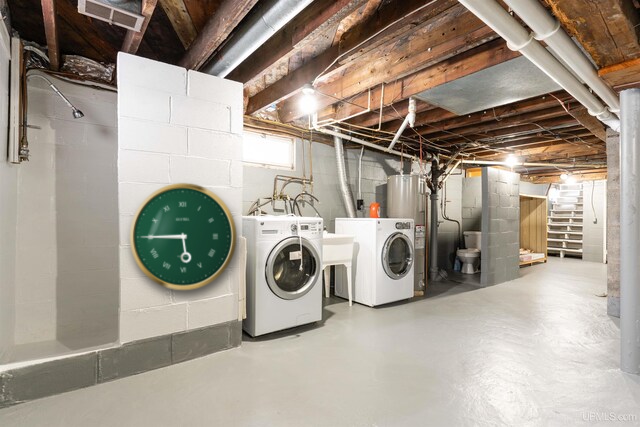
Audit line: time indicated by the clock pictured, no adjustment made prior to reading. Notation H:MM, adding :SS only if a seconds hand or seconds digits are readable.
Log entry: 5:45
